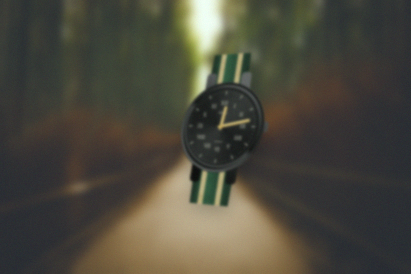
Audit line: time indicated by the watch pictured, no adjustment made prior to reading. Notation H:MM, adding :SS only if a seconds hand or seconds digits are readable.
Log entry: 12:13
